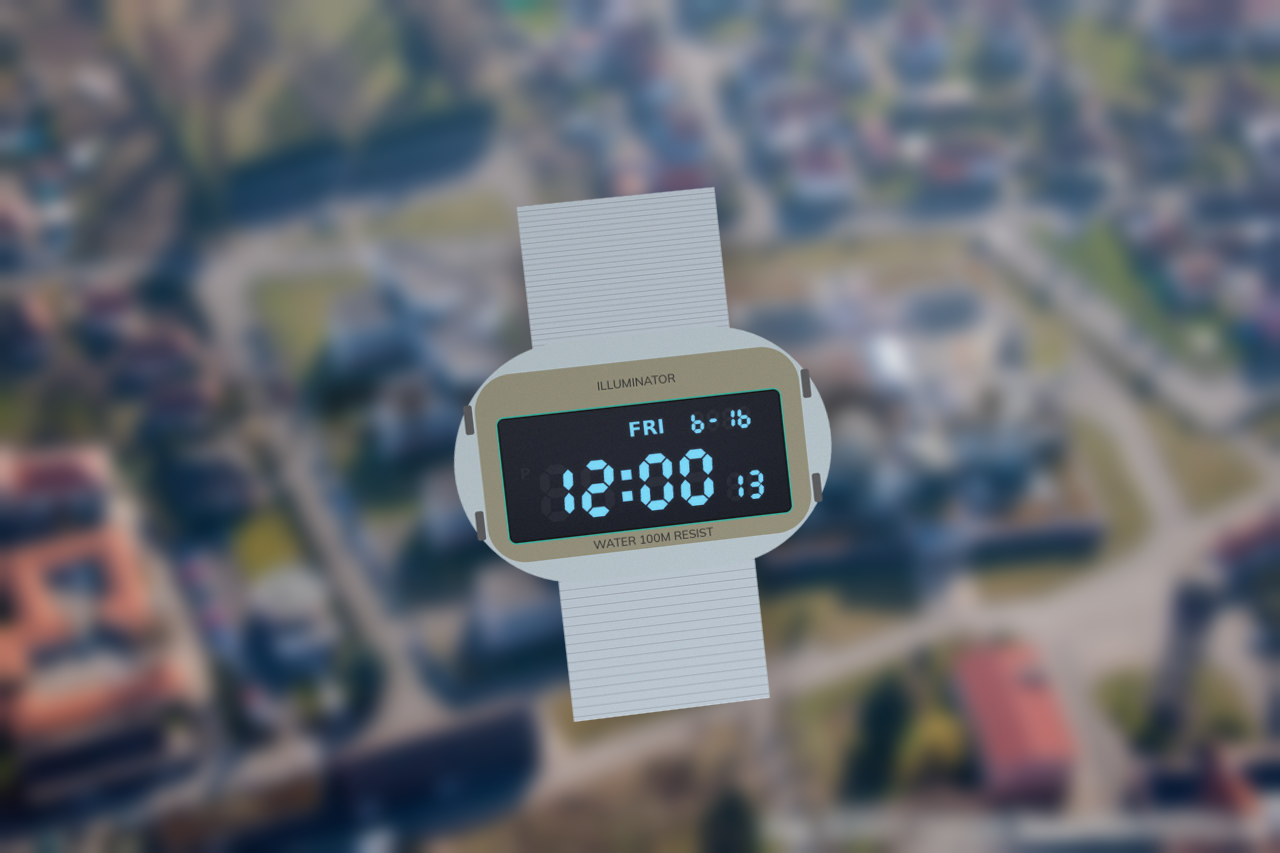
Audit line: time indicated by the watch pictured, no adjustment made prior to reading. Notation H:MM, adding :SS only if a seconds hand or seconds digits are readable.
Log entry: 12:00:13
